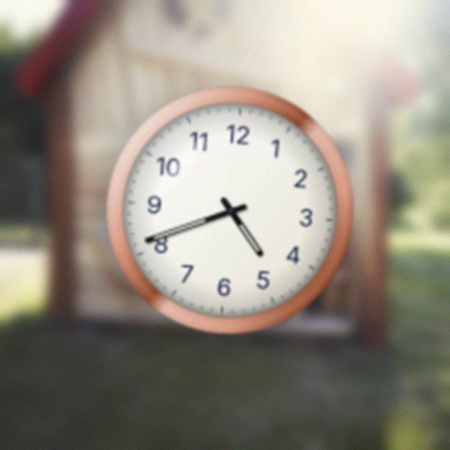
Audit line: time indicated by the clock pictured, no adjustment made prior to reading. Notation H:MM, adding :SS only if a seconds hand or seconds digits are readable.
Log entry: 4:41
